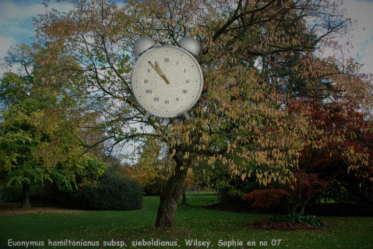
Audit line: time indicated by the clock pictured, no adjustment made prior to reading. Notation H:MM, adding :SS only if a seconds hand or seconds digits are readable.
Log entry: 10:53
